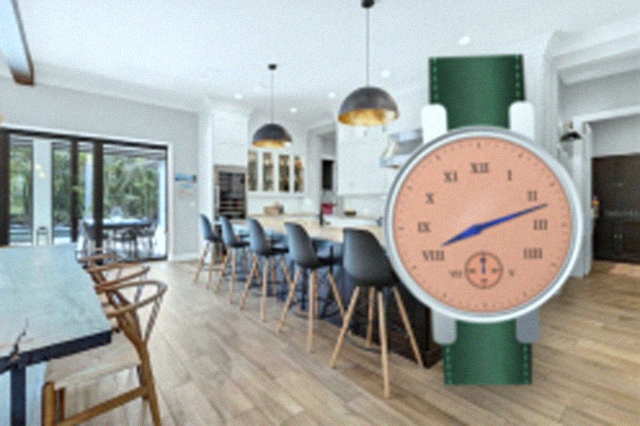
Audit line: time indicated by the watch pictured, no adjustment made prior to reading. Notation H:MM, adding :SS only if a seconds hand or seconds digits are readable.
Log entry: 8:12
